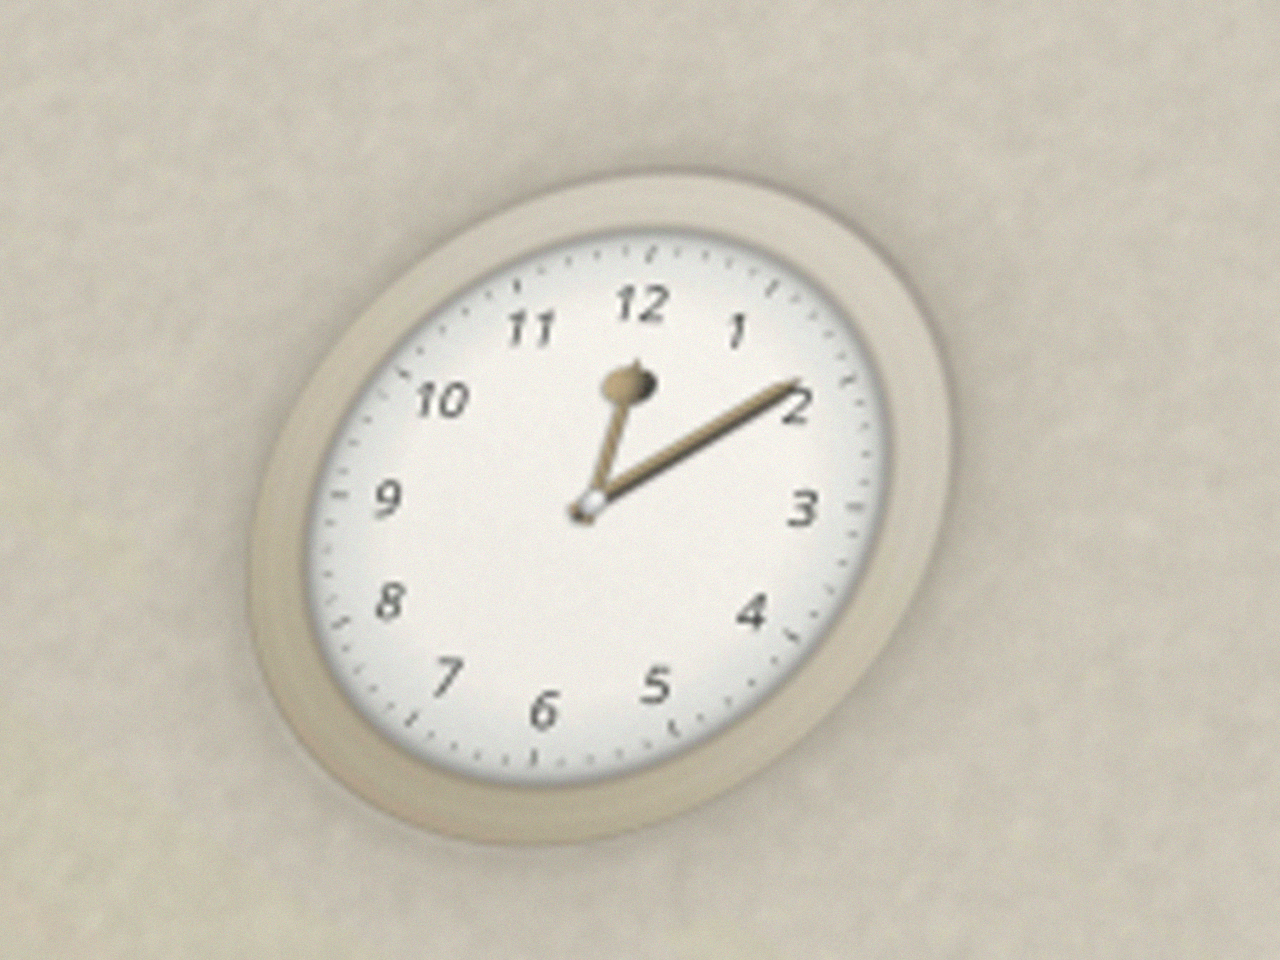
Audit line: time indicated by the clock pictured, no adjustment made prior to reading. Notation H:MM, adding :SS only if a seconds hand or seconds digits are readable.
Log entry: 12:09
